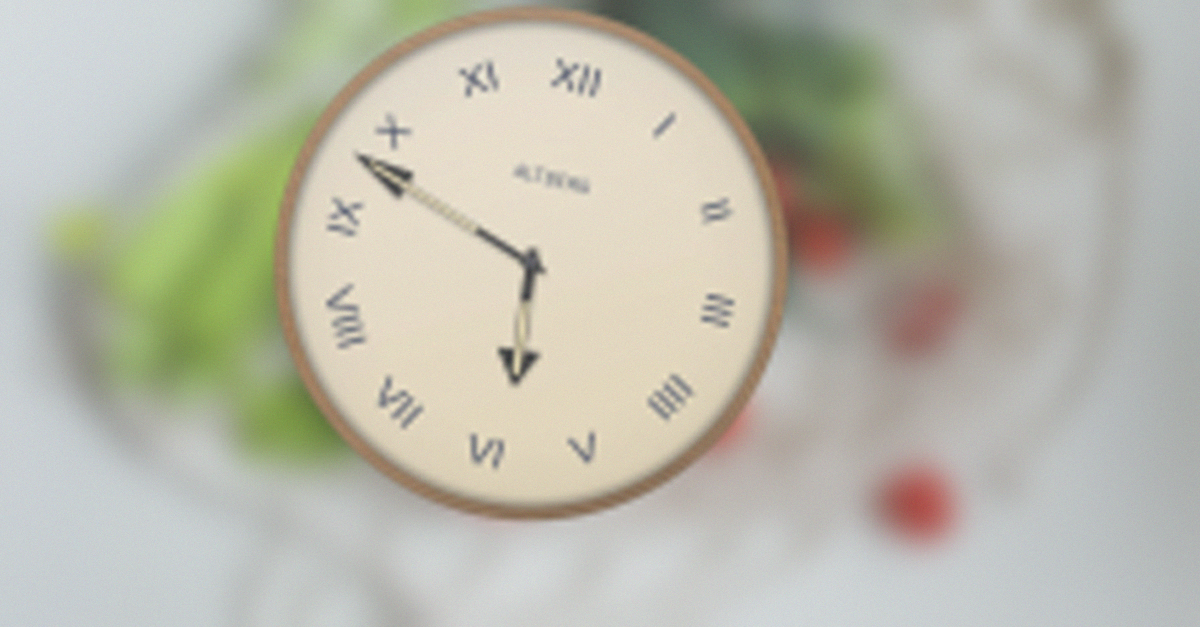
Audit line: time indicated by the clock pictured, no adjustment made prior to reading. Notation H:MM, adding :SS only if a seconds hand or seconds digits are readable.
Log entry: 5:48
